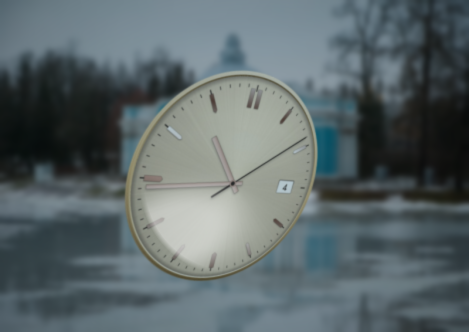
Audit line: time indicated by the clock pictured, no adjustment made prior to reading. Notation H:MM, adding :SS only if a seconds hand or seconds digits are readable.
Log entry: 10:44:09
